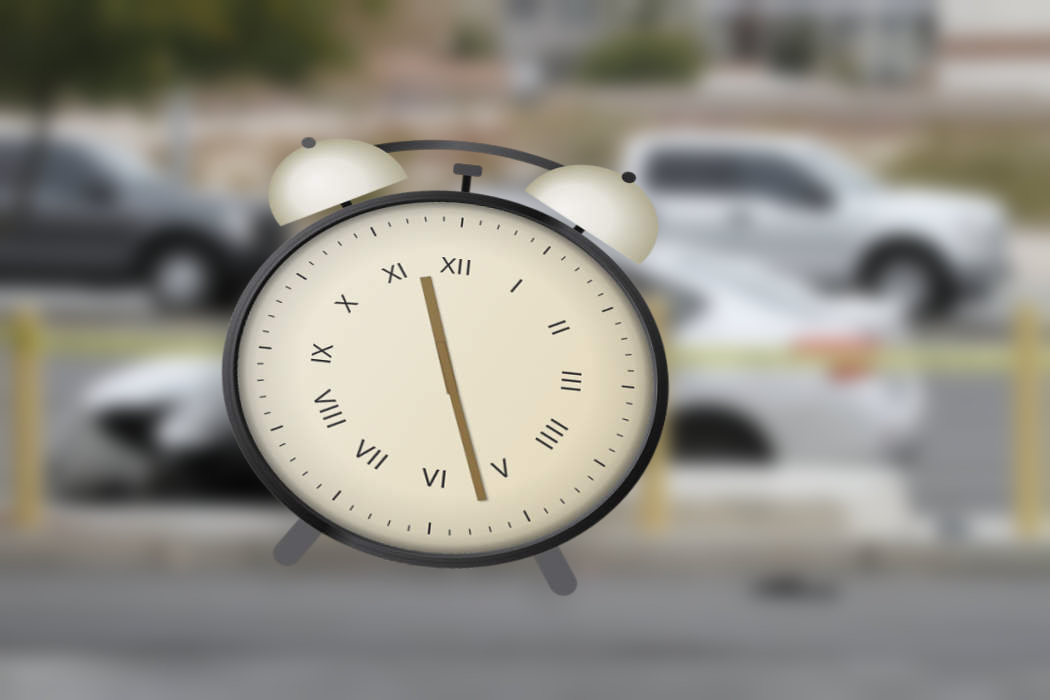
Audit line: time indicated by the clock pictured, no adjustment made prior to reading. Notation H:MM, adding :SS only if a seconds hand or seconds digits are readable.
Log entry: 11:27
